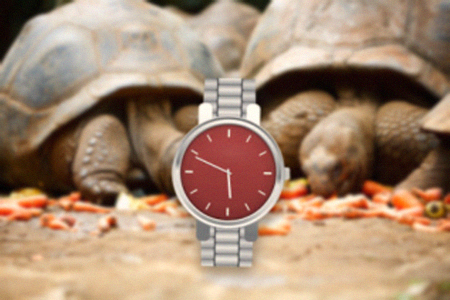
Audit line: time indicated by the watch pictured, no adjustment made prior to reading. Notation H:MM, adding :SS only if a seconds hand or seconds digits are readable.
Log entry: 5:49
